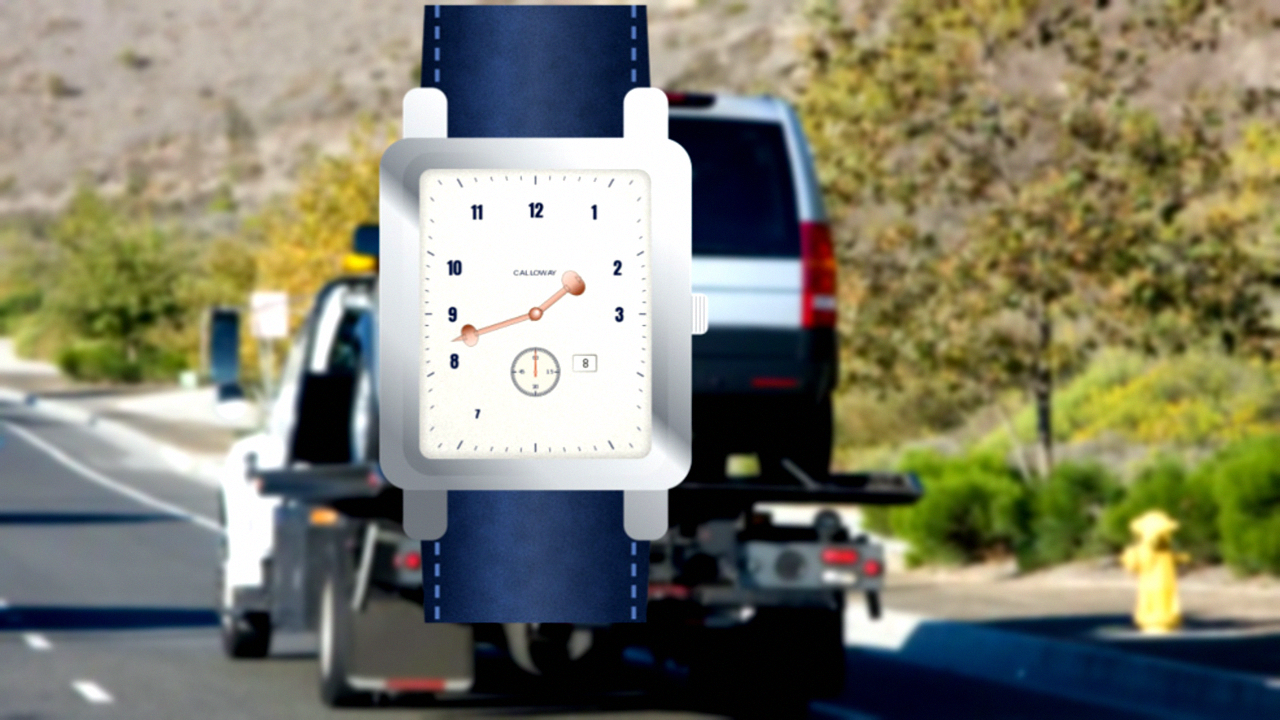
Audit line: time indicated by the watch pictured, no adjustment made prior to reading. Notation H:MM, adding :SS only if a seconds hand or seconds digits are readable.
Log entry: 1:42
